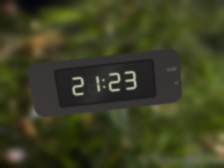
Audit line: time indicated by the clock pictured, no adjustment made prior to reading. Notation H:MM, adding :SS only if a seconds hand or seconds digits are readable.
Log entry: 21:23
